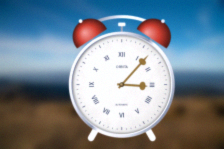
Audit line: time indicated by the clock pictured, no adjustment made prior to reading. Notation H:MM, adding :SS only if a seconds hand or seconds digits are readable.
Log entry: 3:07
